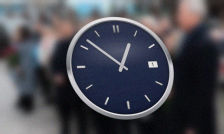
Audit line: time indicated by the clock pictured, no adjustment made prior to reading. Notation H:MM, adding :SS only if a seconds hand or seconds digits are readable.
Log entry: 12:52
